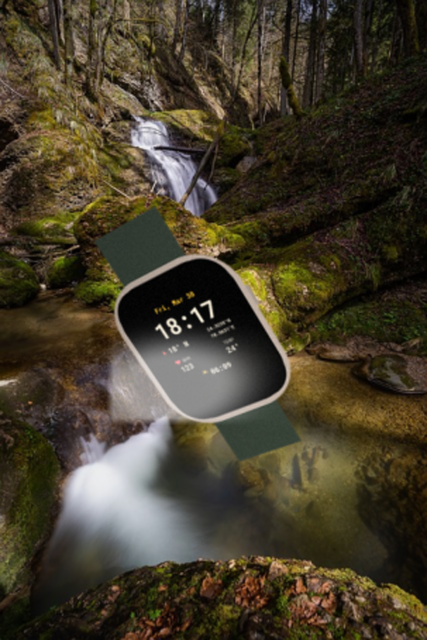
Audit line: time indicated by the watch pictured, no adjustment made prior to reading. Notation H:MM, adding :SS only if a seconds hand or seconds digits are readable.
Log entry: 18:17
